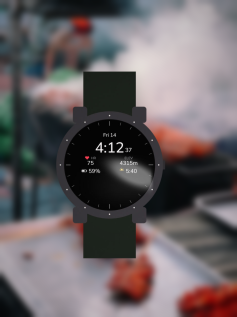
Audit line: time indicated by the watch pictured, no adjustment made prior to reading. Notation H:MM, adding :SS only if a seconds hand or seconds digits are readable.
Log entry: 4:12
